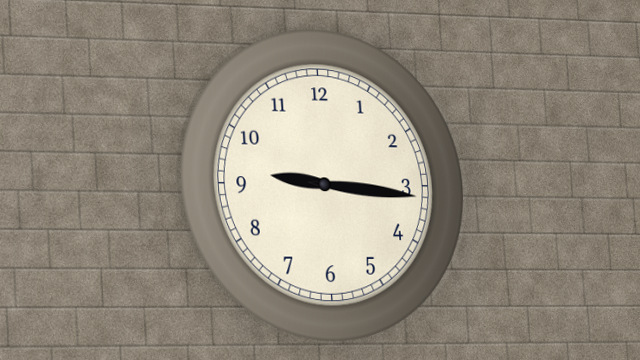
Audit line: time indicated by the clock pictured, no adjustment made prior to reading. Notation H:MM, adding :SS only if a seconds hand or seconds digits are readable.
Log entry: 9:16
